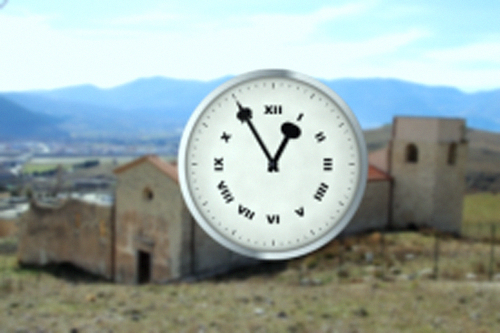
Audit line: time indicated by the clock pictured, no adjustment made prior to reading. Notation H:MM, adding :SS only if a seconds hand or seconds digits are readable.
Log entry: 12:55
